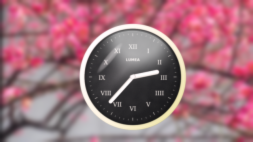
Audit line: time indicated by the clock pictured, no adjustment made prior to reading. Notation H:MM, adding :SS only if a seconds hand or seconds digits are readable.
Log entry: 2:37
